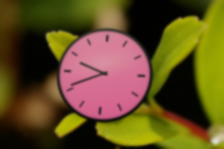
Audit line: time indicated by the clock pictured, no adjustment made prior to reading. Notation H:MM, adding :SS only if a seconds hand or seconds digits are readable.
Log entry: 9:41
